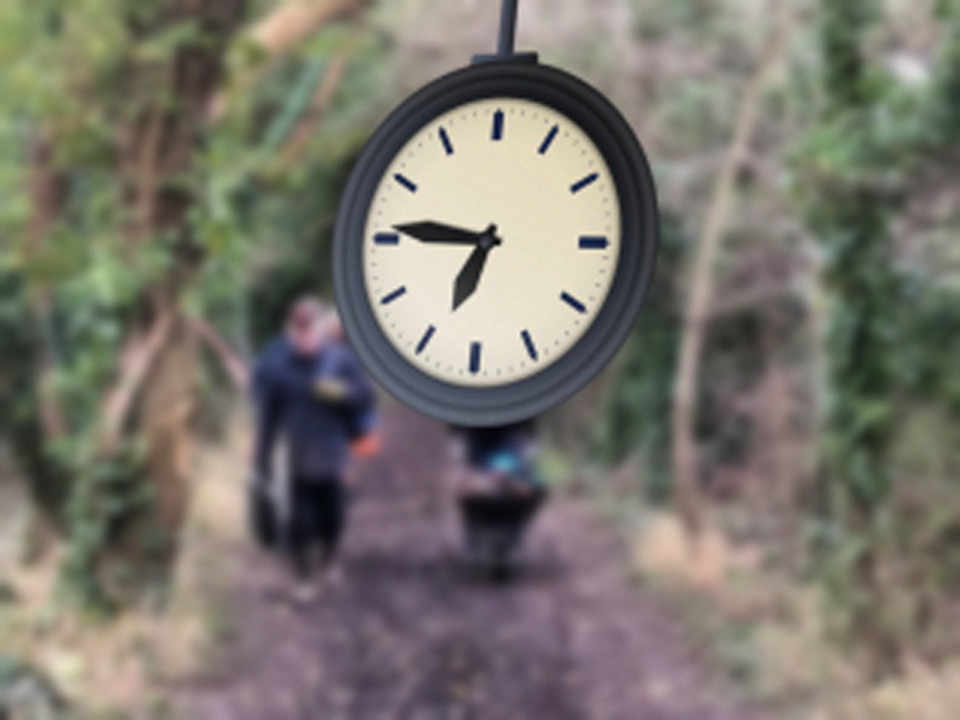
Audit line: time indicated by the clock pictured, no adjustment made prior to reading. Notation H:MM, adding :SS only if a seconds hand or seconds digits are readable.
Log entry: 6:46
